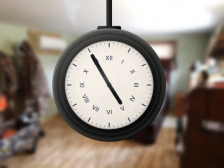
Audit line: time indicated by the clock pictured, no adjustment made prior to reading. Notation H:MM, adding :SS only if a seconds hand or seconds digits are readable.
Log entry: 4:55
